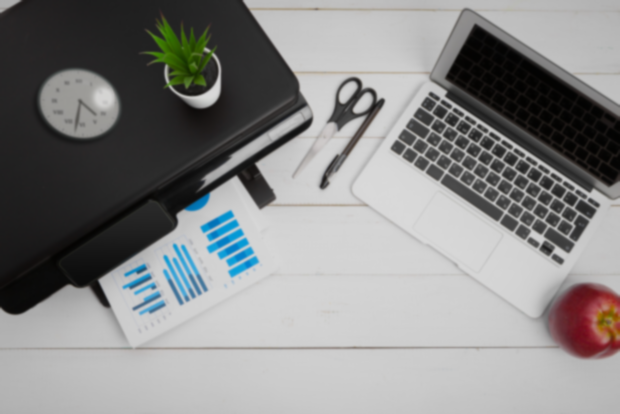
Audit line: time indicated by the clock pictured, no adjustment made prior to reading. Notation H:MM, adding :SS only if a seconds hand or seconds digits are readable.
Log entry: 4:32
